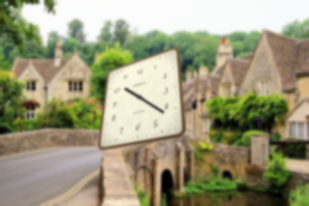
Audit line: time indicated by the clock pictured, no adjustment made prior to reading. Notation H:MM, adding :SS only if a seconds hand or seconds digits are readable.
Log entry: 10:22
